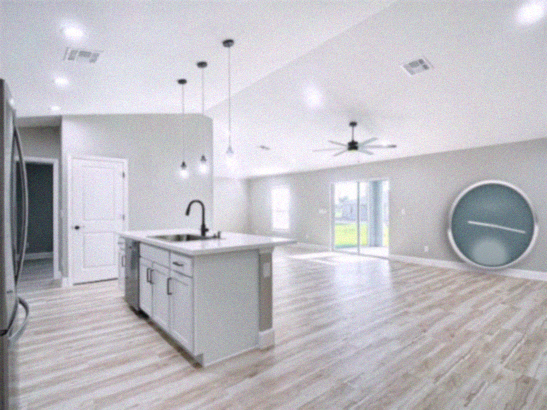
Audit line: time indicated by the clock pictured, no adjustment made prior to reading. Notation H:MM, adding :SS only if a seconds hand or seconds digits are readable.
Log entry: 9:17
